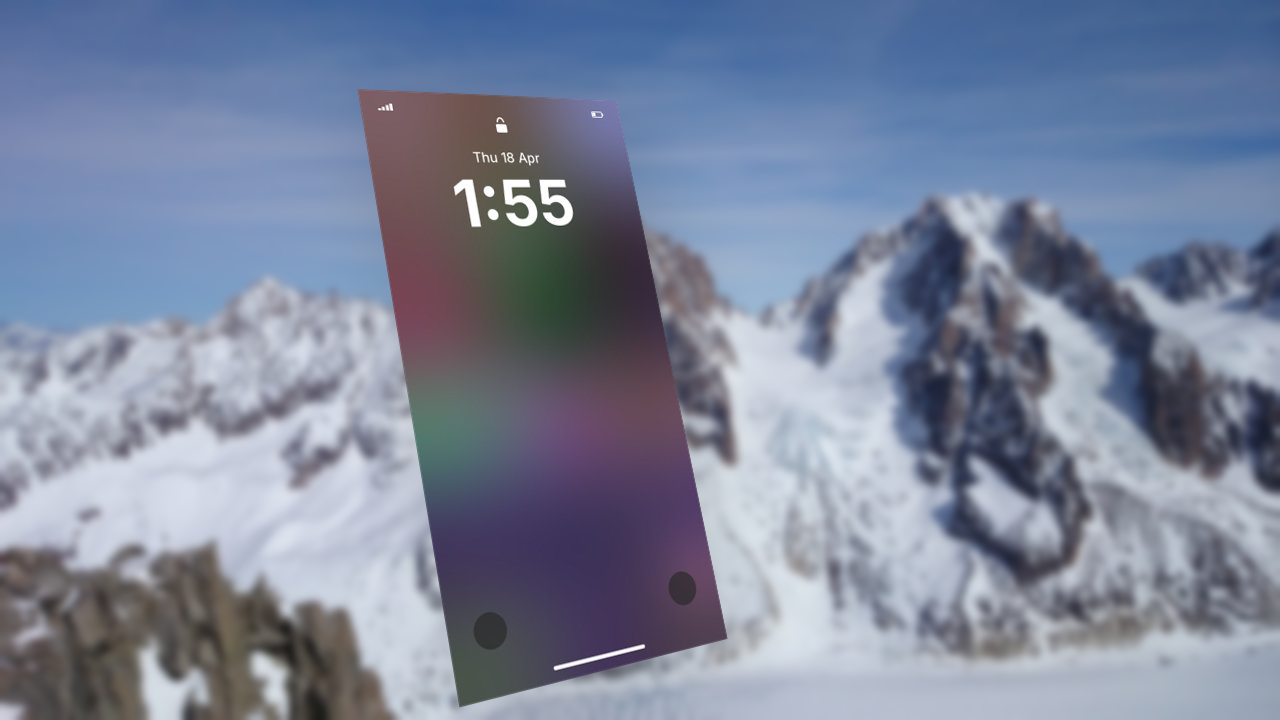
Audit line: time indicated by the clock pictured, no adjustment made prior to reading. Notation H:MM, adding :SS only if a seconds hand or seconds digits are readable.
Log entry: 1:55
